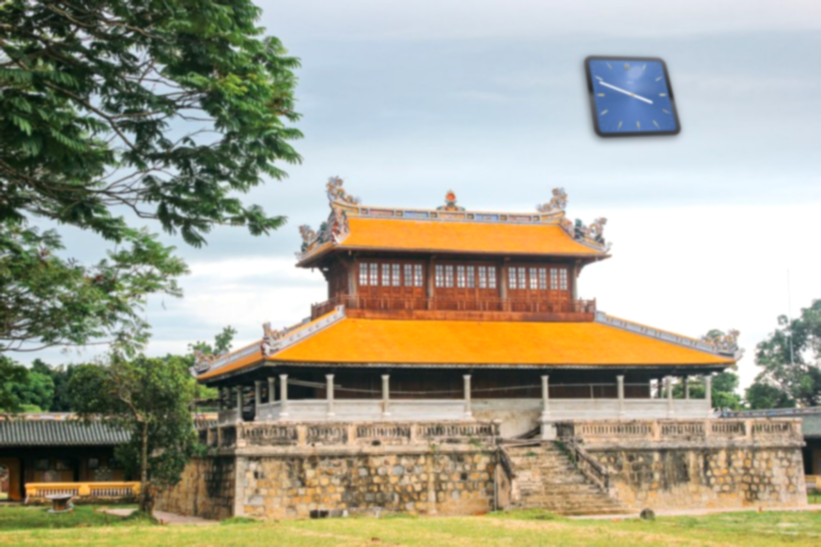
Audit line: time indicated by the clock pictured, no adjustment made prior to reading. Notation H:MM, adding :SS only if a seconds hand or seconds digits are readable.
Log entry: 3:49
